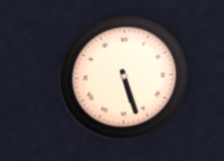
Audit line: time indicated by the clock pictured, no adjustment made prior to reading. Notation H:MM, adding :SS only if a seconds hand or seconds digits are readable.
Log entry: 5:27
